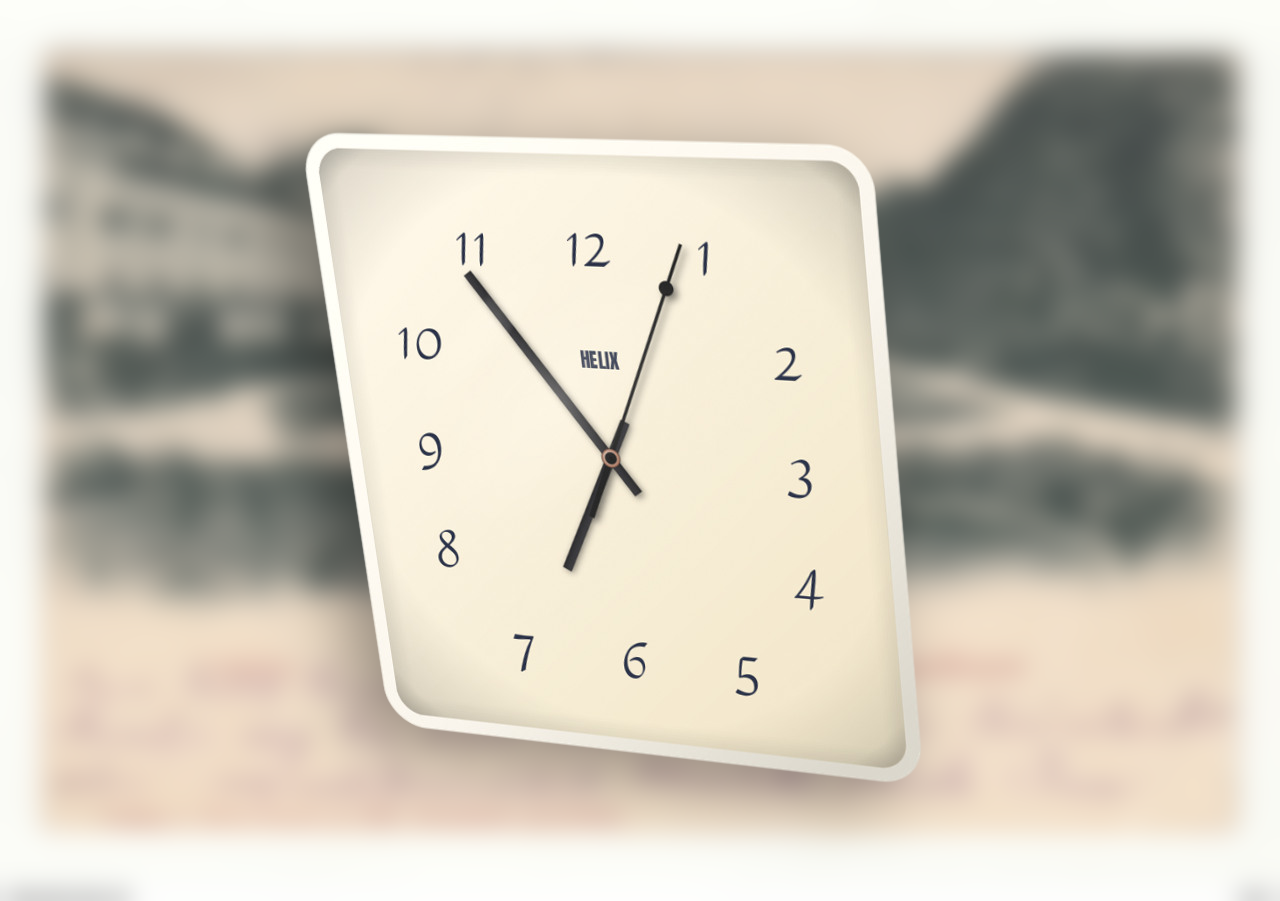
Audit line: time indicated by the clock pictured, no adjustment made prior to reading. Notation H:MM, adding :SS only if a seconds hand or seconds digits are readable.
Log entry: 6:54:04
